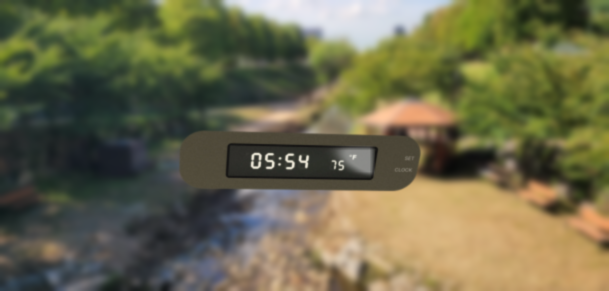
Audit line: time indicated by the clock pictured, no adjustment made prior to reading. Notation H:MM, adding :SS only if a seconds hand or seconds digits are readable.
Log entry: 5:54
